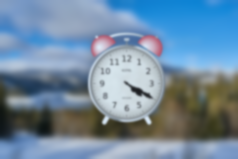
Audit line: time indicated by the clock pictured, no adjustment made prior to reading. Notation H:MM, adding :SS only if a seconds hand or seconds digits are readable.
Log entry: 4:20
